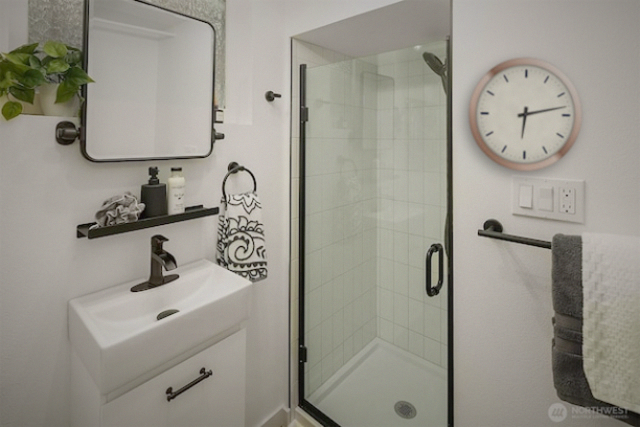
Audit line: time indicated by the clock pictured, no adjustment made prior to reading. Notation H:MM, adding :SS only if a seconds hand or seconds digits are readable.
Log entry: 6:13
